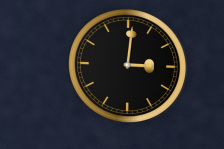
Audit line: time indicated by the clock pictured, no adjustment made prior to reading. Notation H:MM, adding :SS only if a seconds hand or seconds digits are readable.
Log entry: 3:01
